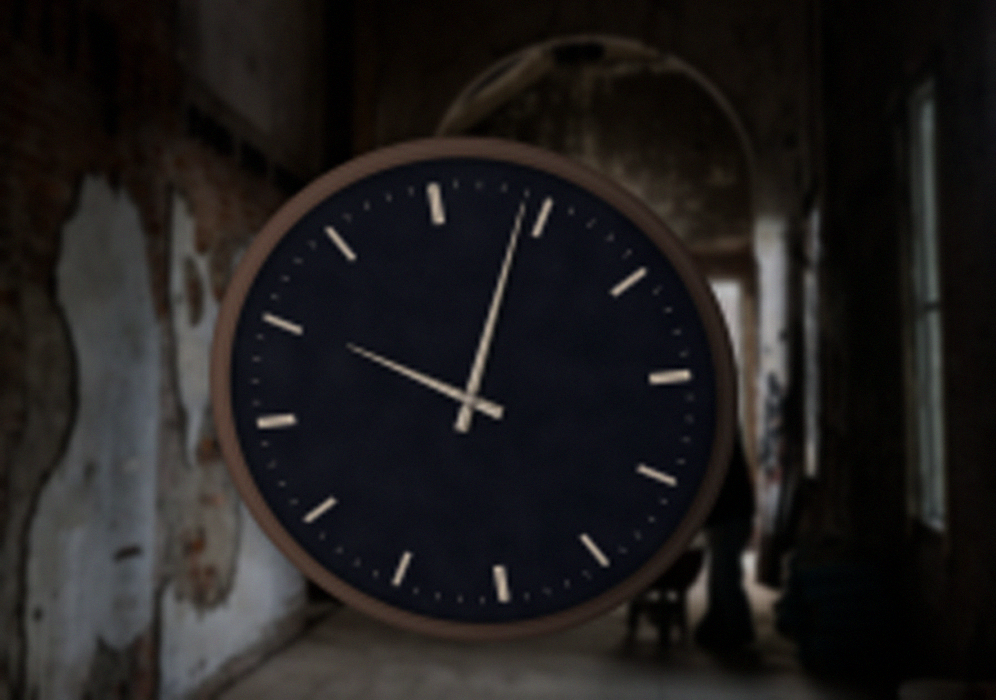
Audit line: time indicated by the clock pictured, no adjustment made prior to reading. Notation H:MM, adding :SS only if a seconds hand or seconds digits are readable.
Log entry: 10:04
